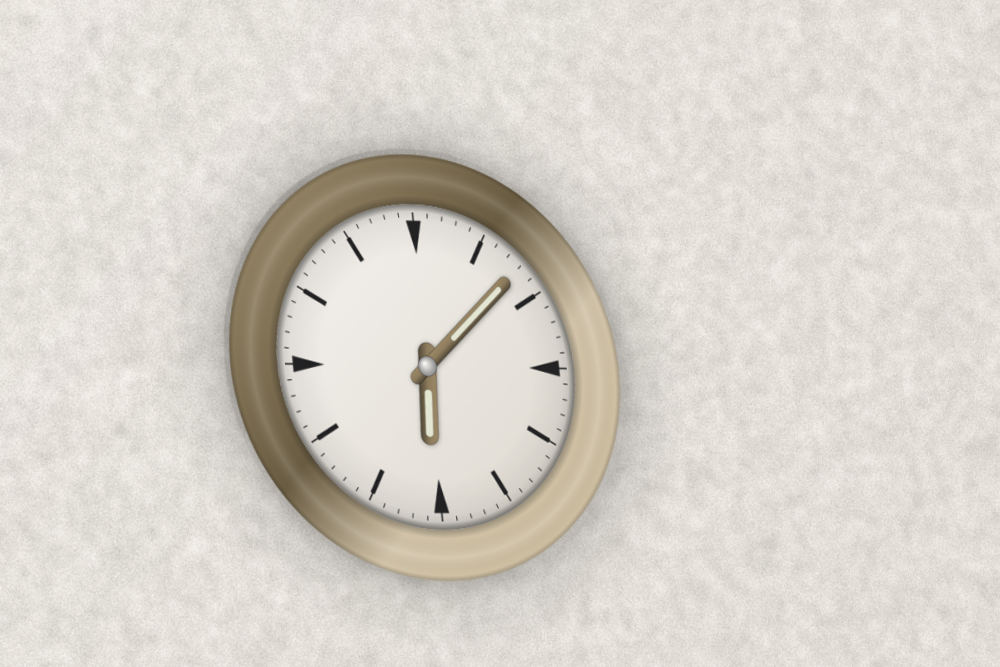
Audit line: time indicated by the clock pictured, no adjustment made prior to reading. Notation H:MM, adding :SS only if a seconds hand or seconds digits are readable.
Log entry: 6:08
